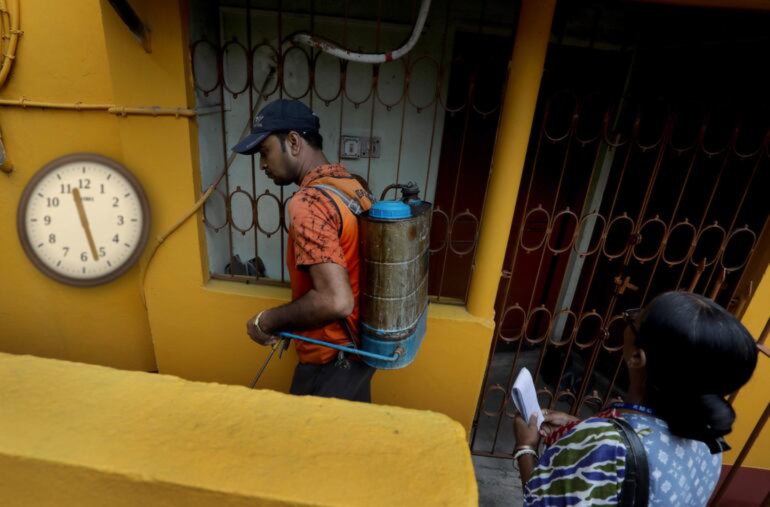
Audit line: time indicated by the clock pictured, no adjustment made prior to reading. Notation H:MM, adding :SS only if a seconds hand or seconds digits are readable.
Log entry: 11:27
